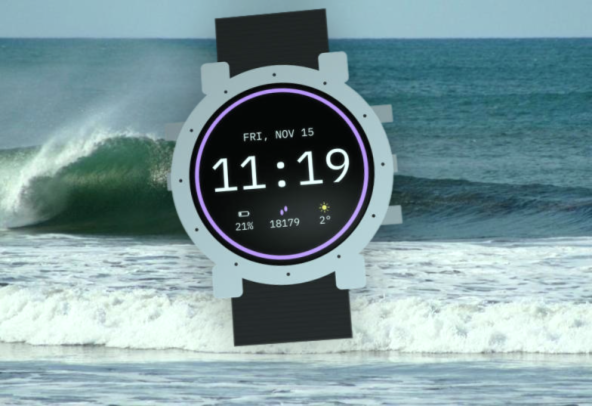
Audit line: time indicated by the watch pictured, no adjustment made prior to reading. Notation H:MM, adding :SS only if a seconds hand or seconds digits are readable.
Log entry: 11:19
